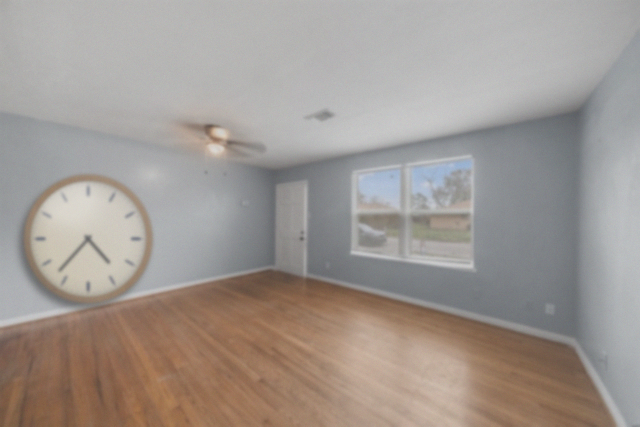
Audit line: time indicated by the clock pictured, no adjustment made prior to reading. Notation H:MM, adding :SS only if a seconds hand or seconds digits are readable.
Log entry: 4:37
